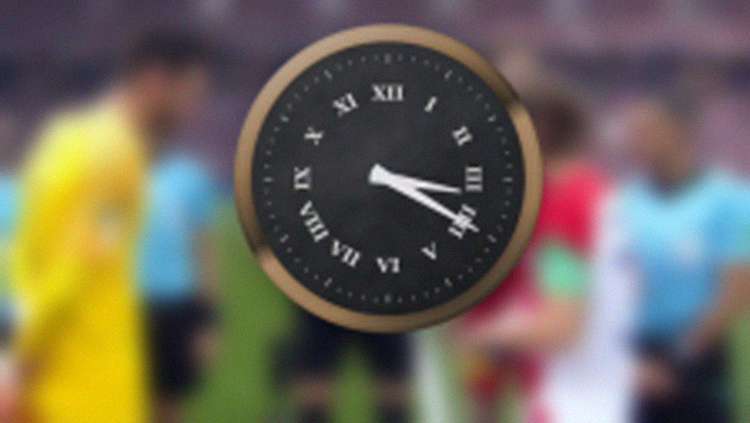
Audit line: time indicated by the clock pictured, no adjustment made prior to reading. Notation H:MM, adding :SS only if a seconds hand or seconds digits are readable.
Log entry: 3:20
